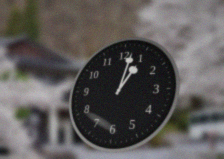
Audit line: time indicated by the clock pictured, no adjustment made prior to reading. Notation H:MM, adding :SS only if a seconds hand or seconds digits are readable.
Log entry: 1:02
